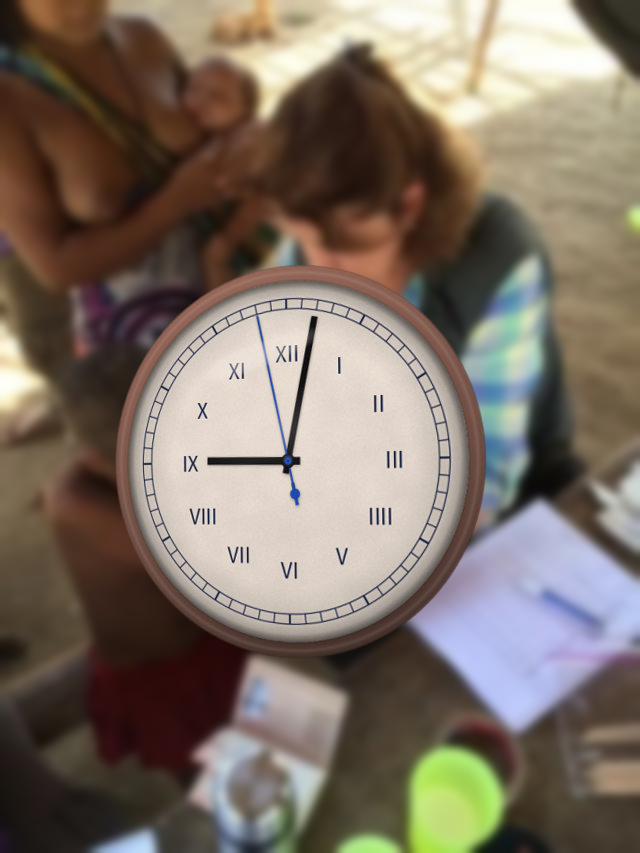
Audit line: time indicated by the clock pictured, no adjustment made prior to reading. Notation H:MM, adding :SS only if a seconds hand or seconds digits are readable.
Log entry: 9:01:58
